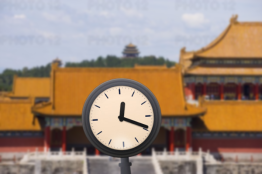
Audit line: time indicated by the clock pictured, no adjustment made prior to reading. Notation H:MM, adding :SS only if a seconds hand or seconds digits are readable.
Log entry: 12:19
